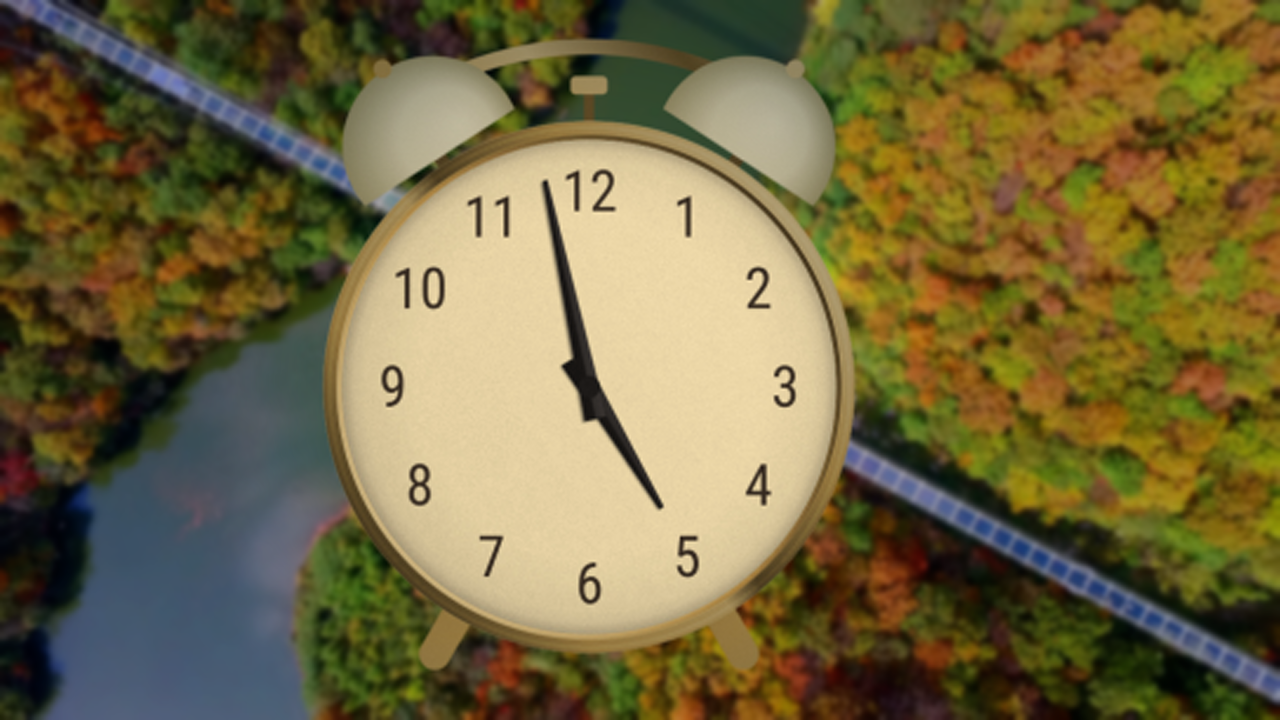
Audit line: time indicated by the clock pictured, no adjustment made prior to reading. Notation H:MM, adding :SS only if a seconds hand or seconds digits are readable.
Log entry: 4:58
